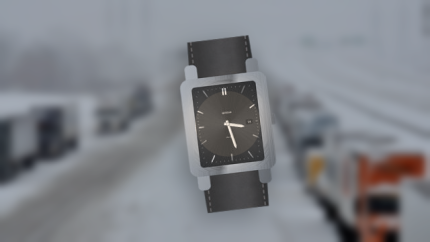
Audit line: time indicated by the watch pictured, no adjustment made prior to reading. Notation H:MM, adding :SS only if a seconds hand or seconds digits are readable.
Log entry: 3:28
